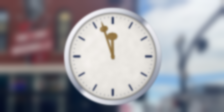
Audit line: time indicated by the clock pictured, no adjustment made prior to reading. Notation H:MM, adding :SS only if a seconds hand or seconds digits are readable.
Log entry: 11:57
